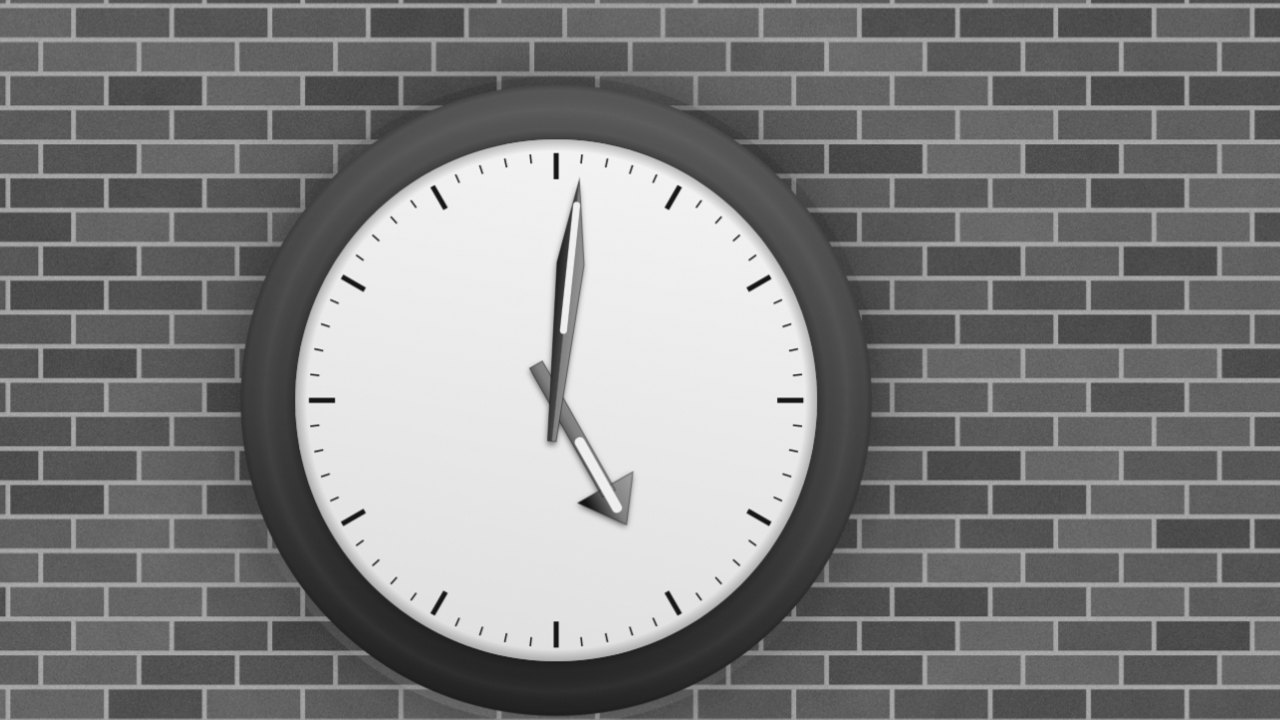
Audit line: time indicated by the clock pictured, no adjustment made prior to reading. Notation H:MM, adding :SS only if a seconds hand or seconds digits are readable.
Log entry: 5:01
